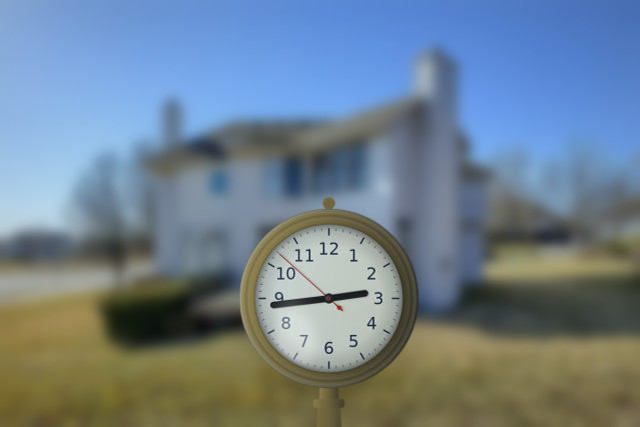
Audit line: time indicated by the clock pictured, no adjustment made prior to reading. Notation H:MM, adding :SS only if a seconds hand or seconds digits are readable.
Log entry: 2:43:52
